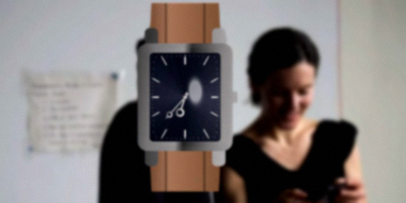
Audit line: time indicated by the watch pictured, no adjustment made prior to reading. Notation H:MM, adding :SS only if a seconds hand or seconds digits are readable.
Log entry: 6:37
